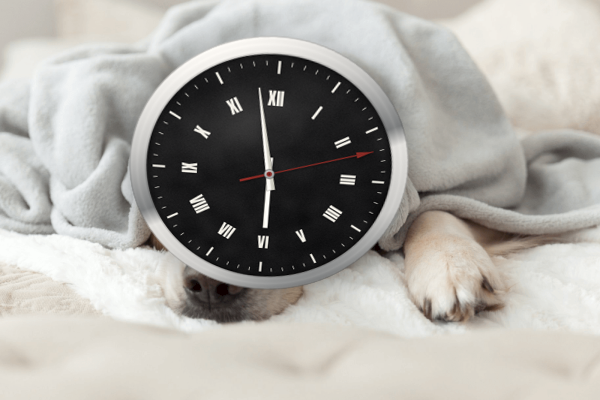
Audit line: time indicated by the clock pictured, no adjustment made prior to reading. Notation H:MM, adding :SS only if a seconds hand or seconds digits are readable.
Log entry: 5:58:12
